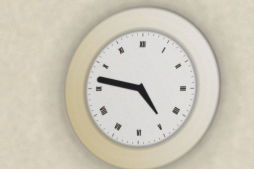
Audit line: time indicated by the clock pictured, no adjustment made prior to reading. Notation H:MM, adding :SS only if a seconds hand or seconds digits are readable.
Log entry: 4:47
